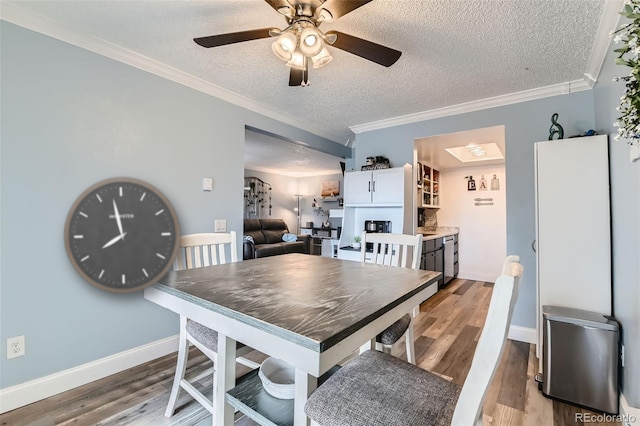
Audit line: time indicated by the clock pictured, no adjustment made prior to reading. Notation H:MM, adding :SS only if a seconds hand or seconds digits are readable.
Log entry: 7:58
